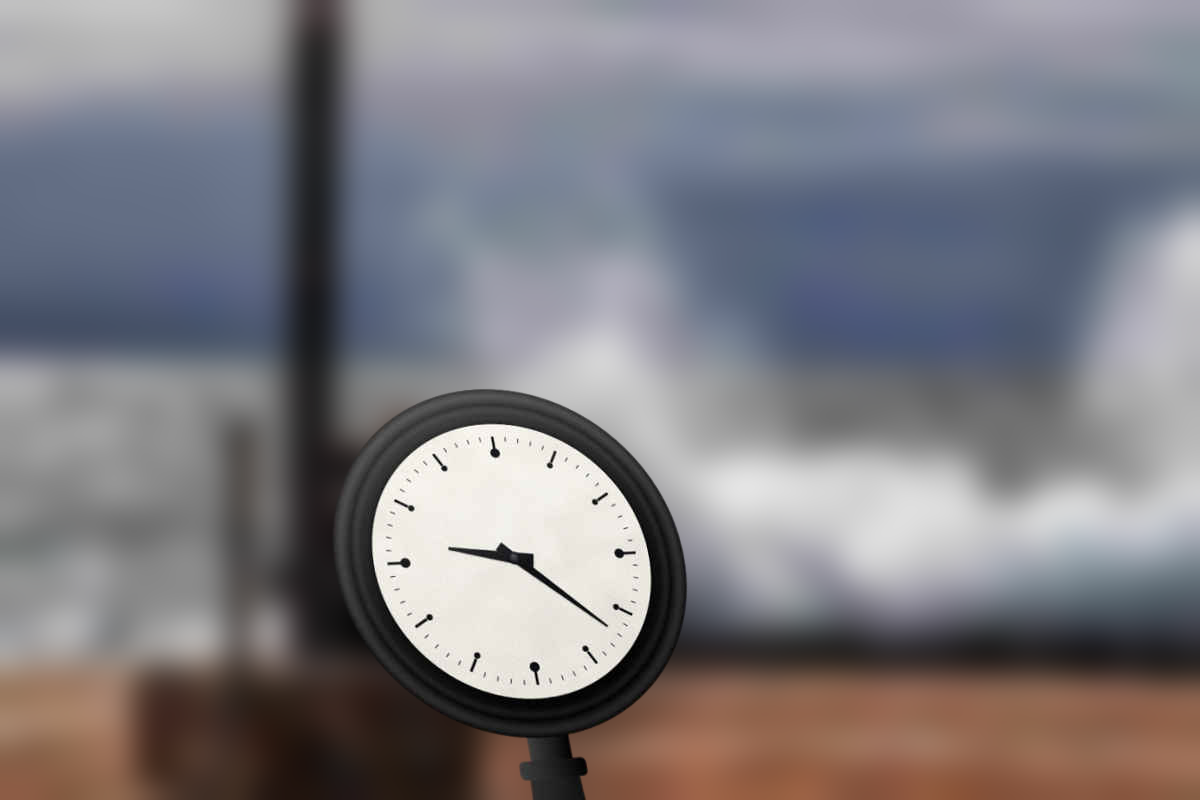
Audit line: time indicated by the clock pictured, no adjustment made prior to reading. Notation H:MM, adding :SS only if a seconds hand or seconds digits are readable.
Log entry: 9:22
